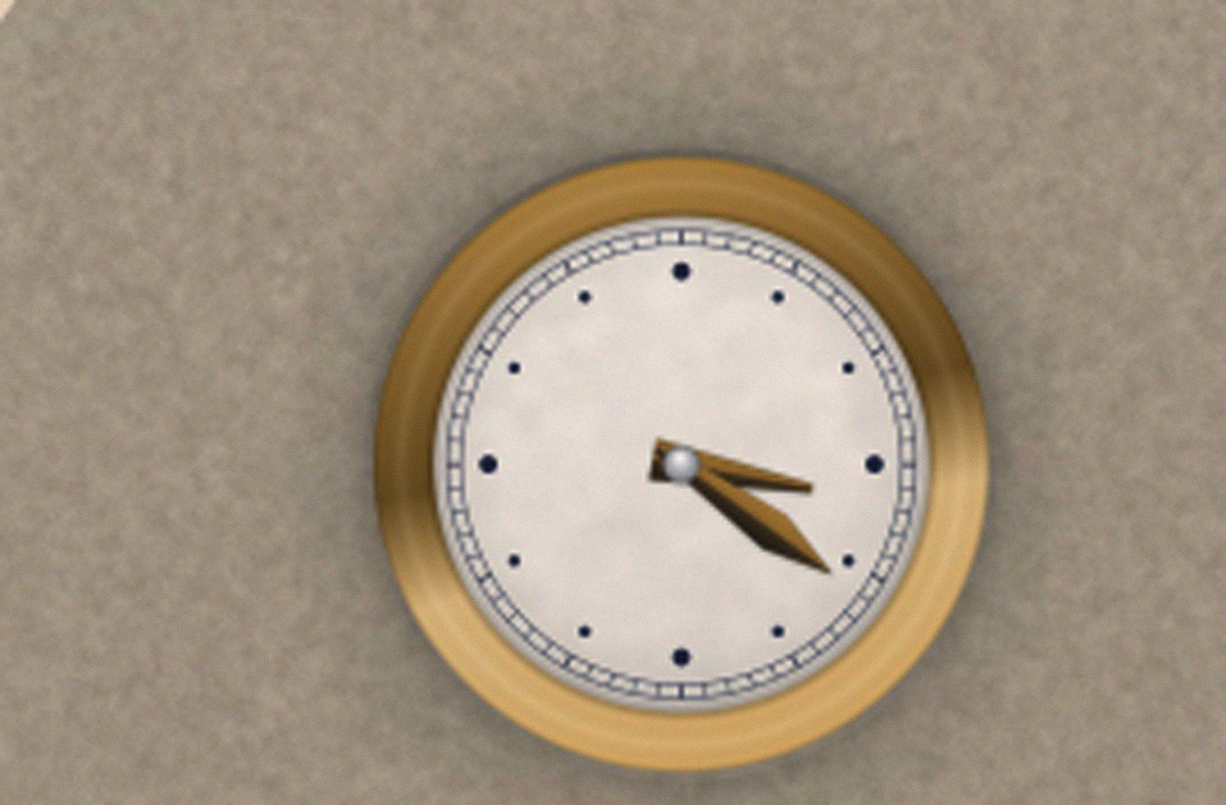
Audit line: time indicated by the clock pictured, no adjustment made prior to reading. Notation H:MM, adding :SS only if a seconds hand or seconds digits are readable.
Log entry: 3:21
